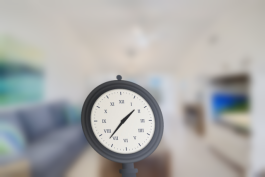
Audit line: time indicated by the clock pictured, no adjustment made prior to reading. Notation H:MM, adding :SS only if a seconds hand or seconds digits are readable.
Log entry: 1:37
